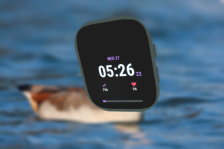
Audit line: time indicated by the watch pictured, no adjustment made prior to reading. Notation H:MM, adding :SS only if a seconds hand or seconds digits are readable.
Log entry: 5:26
